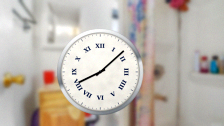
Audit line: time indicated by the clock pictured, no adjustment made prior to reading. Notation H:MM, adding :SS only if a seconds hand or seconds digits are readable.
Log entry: 8:08
